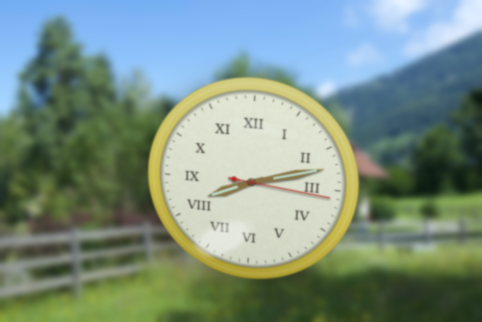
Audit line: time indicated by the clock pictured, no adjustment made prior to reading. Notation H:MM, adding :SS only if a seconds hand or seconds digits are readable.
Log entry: 8:12:16
